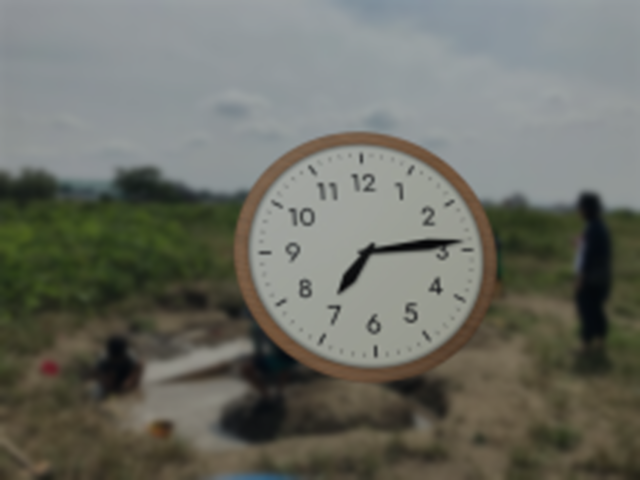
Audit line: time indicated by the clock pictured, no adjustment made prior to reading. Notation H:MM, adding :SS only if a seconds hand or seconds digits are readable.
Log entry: 7:14
